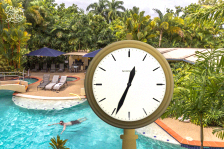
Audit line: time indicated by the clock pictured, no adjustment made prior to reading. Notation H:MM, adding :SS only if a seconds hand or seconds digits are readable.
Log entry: 12:34
